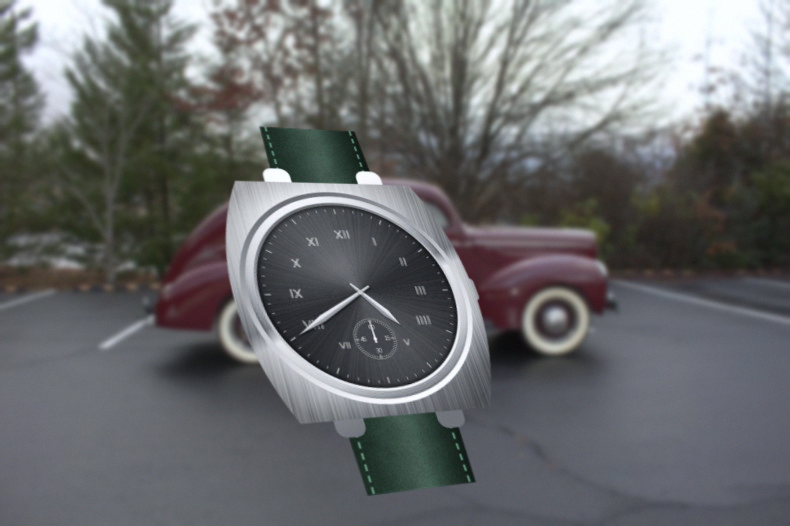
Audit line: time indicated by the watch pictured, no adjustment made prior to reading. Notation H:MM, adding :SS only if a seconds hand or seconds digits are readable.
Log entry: 4:40
